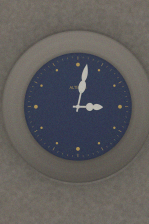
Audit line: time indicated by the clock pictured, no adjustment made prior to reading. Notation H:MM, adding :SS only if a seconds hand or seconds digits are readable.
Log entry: 3:02
